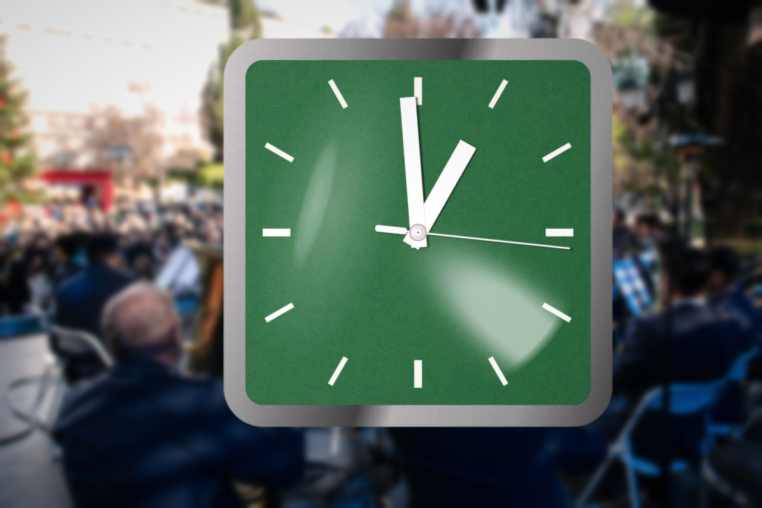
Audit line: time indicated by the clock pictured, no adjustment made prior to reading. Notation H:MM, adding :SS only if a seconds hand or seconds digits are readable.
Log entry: 12:59:16
